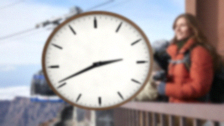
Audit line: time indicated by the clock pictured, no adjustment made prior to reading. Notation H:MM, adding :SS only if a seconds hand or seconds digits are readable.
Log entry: 2:41
